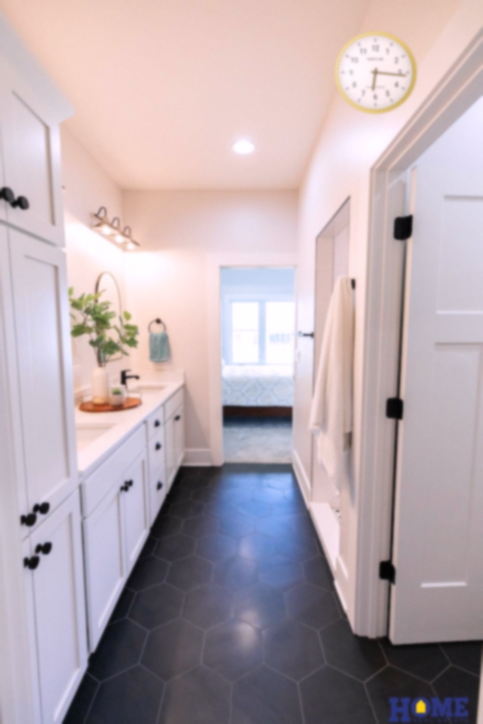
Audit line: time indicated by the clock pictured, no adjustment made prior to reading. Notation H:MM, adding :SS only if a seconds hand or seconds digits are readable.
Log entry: 6:16
